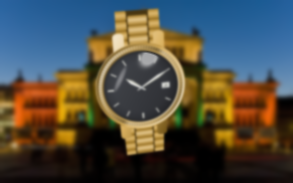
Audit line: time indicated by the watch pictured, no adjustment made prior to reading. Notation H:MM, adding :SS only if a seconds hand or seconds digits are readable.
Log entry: 10:10
